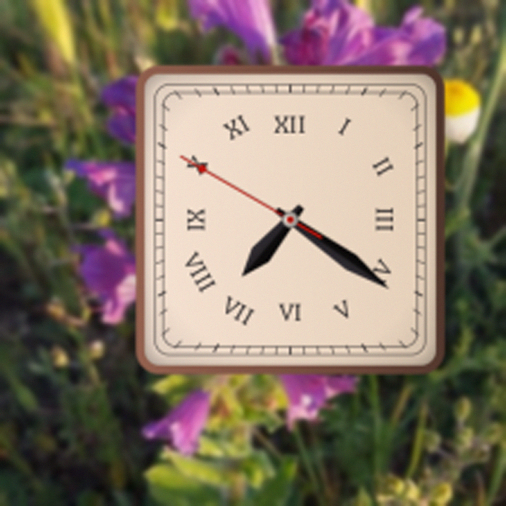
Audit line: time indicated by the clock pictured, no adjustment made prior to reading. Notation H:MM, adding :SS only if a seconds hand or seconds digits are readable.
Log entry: 7:20:50
